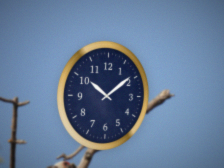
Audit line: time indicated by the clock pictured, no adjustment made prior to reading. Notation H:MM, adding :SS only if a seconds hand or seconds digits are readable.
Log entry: 10:09
